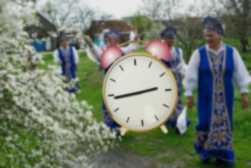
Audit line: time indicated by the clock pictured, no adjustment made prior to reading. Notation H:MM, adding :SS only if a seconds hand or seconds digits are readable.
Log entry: 2:44
